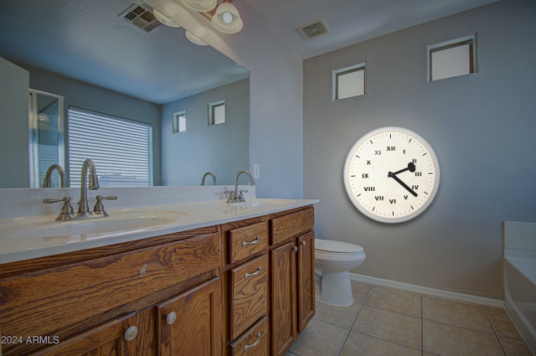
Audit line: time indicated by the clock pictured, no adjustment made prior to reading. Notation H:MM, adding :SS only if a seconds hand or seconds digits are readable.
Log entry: 2:22
